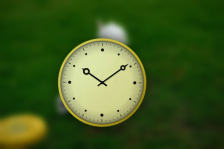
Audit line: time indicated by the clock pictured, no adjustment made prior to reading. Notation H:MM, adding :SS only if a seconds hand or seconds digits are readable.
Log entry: 10:09
